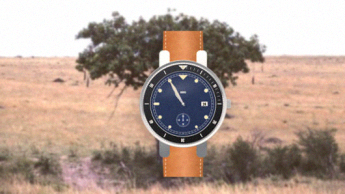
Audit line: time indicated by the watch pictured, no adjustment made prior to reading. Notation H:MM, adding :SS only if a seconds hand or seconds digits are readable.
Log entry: 10:55
